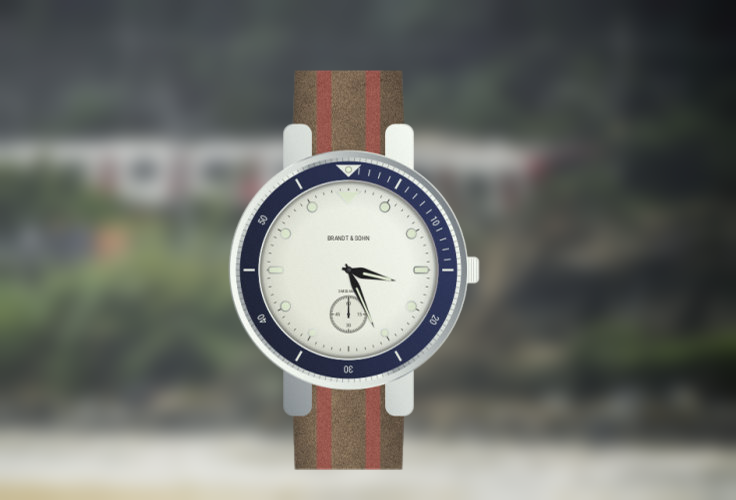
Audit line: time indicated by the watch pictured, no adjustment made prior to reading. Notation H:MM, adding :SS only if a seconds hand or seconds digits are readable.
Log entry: 3:26
